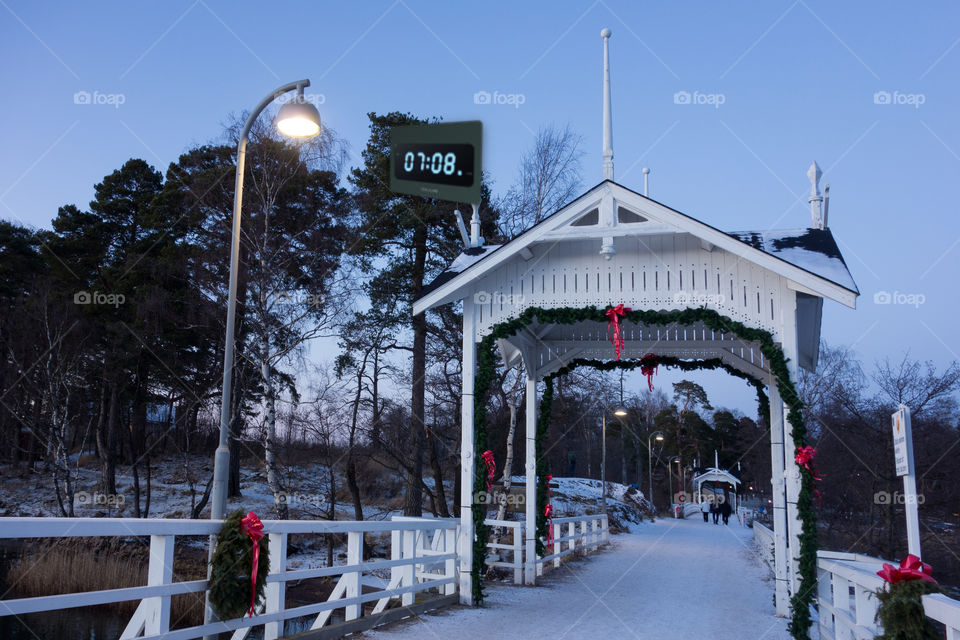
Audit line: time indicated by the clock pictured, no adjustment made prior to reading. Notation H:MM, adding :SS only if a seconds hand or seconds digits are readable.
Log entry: 7:08
